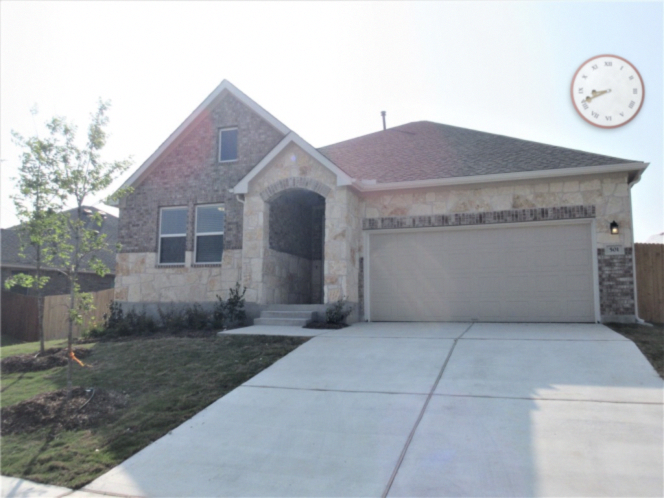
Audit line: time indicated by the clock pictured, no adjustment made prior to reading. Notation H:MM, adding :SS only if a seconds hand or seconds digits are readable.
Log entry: 8:41
